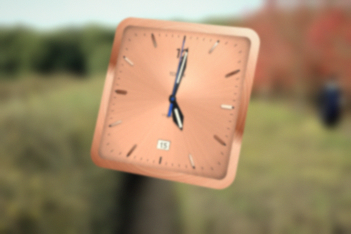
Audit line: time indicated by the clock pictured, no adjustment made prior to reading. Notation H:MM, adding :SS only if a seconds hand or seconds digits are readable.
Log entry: 5:01:00
